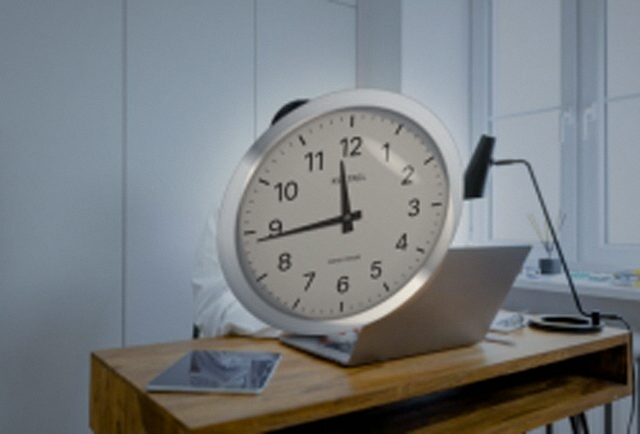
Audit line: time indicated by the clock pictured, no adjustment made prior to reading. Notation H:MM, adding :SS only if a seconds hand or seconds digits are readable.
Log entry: 11:44
